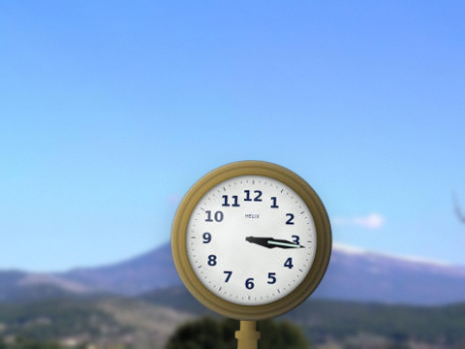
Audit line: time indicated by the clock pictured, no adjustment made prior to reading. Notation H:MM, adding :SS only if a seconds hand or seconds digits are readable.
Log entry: 3:16
